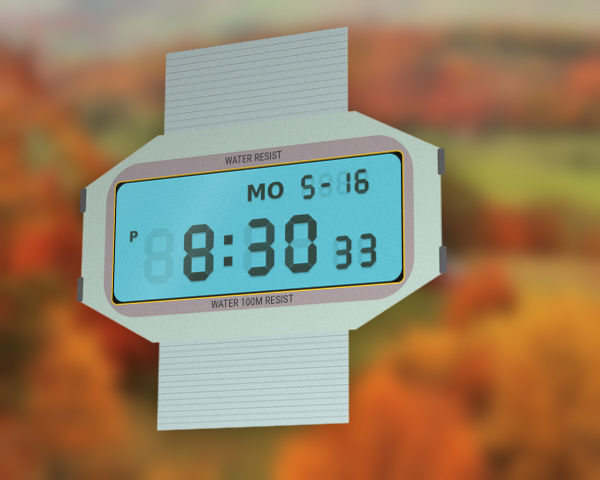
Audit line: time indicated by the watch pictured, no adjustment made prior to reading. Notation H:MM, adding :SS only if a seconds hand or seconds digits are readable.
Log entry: 8:30:33
